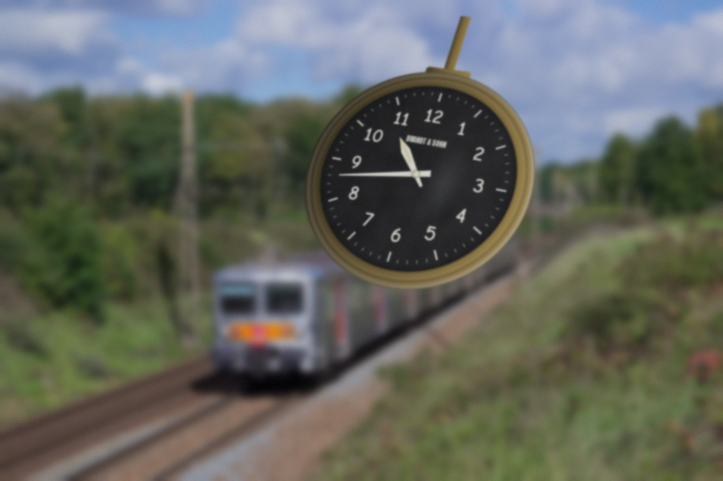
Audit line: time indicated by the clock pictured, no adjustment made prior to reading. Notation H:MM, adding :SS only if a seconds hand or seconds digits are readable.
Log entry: 10:43
